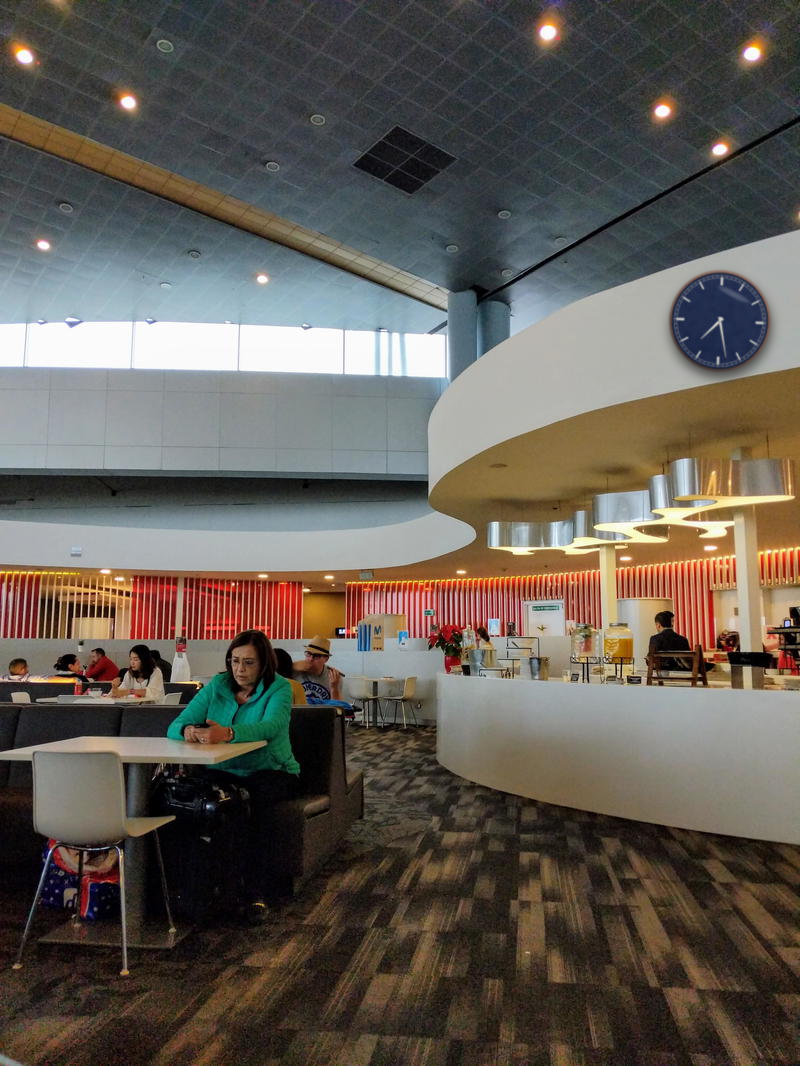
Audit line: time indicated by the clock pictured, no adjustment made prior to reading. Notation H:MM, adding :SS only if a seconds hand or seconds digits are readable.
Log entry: 7:28
